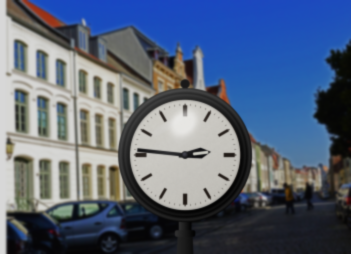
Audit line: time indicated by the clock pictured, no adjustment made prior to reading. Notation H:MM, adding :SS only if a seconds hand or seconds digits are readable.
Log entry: 2:46
